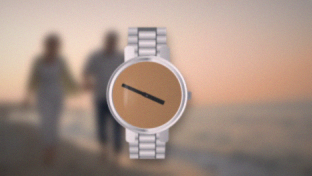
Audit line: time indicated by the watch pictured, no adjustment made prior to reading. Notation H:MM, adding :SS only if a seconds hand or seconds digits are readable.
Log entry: 3:49
